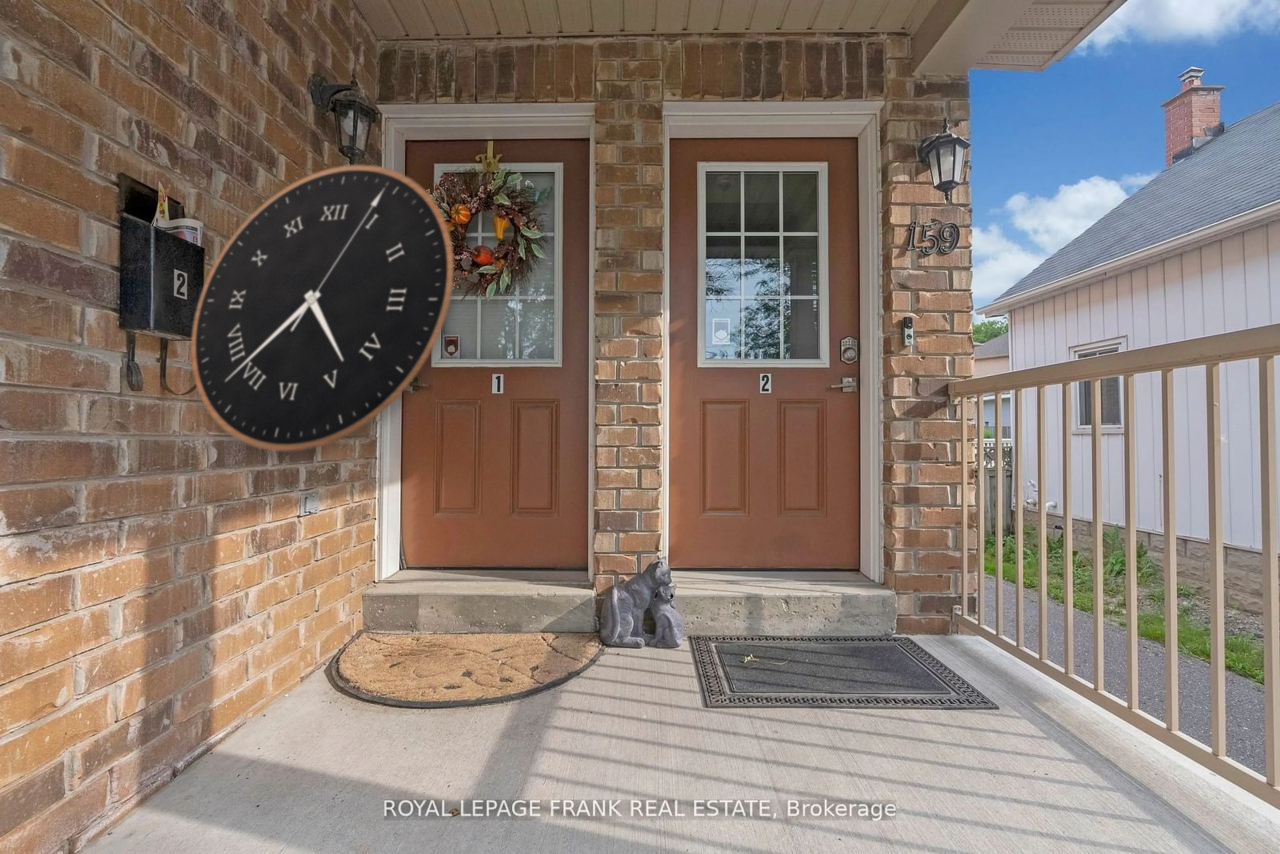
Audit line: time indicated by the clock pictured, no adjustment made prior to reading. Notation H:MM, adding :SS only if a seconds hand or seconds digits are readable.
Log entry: 4:37:04
